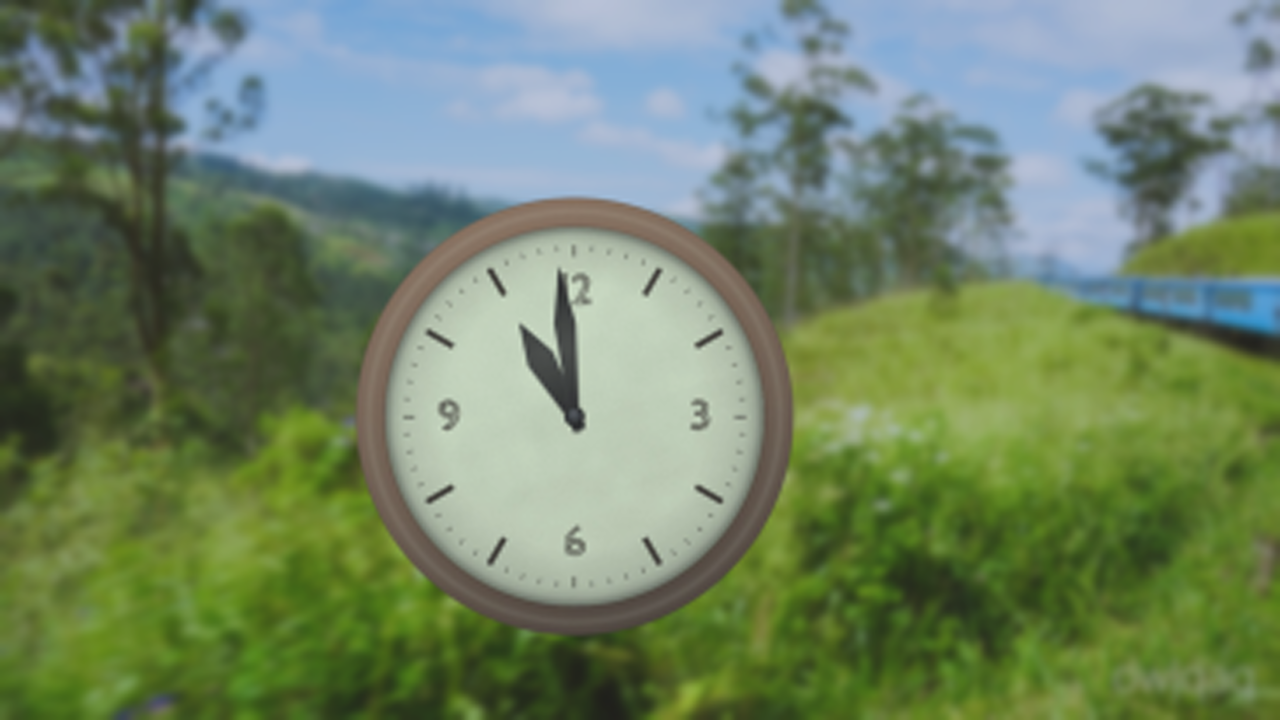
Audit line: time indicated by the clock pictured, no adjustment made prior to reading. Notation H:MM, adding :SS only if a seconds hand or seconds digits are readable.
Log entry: 10:59
